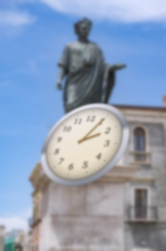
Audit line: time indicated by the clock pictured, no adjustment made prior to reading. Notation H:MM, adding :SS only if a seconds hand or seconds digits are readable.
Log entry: 2:05
